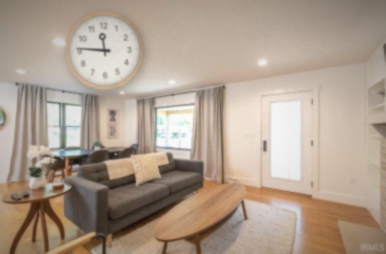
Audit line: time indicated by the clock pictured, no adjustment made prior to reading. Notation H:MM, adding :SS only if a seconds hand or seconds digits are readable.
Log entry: 11:46
